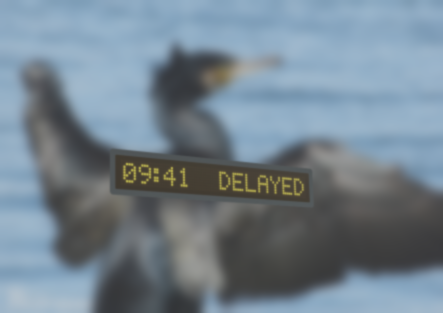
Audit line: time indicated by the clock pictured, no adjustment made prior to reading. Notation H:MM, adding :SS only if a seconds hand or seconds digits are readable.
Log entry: 9:41
